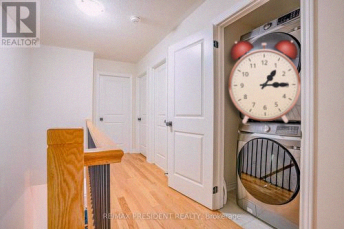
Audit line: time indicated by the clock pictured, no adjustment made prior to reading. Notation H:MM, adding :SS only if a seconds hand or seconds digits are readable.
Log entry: 1:15
